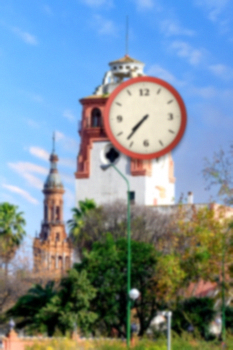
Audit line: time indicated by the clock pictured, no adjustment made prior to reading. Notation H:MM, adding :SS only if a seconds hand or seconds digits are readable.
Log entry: 7:37
